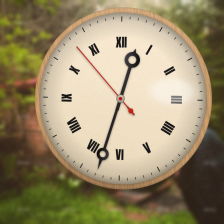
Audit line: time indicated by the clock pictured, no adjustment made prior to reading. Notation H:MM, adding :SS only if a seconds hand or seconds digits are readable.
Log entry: 12:32:53
